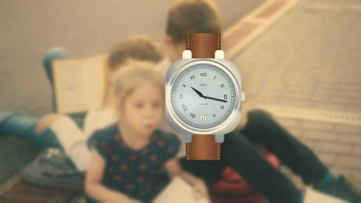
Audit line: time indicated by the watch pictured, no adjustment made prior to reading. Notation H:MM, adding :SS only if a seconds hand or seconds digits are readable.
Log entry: 10:17
